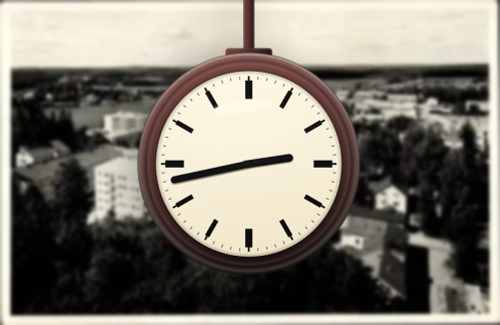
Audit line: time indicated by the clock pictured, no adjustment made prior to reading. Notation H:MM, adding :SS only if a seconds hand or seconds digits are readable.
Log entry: 2:43
